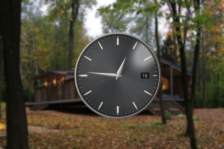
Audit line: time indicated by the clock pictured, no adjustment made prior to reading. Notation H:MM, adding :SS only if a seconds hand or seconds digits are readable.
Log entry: 12:46
